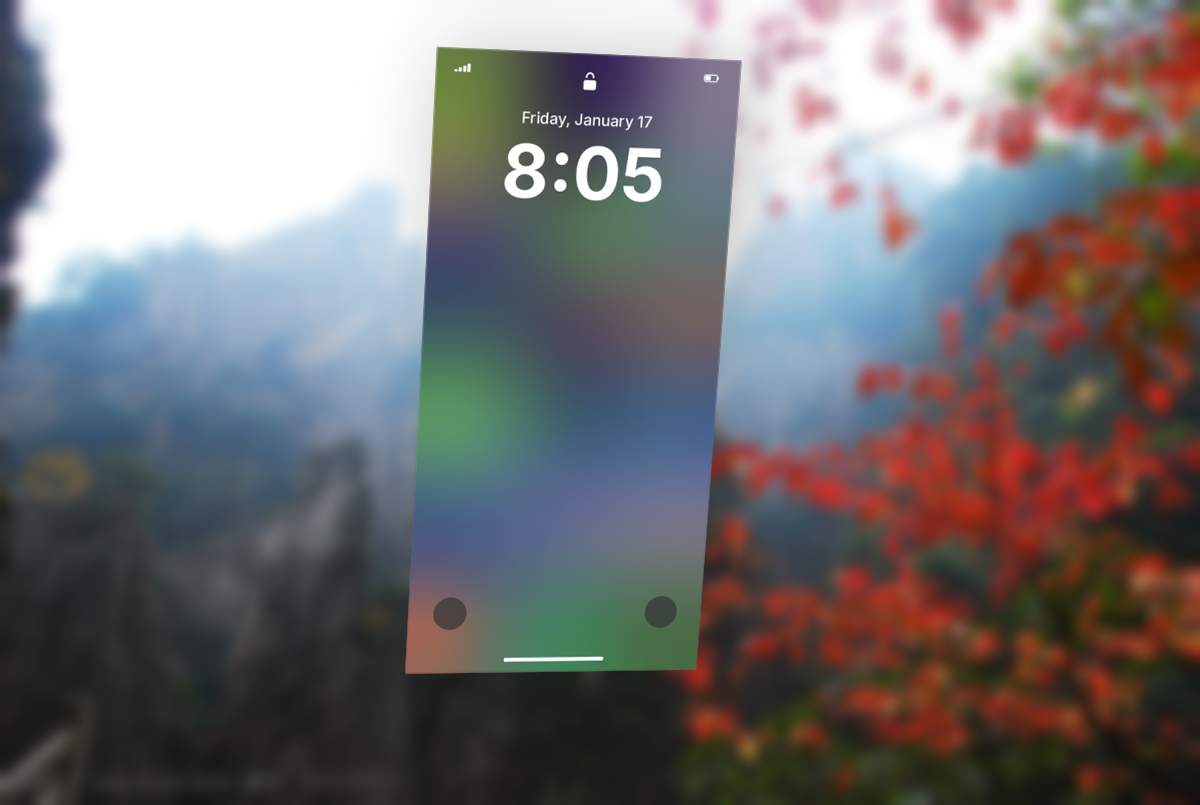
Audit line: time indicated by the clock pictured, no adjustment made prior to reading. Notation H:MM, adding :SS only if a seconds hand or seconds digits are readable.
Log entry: 8:05
